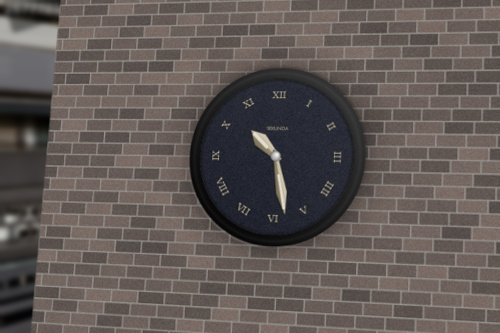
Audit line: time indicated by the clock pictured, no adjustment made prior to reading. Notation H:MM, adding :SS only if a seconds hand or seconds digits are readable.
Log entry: 10:28
